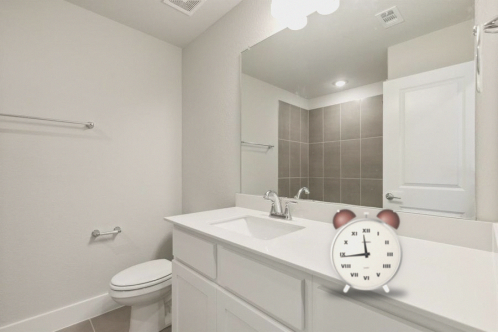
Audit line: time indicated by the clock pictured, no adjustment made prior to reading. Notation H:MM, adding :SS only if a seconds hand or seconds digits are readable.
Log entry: 11:44
